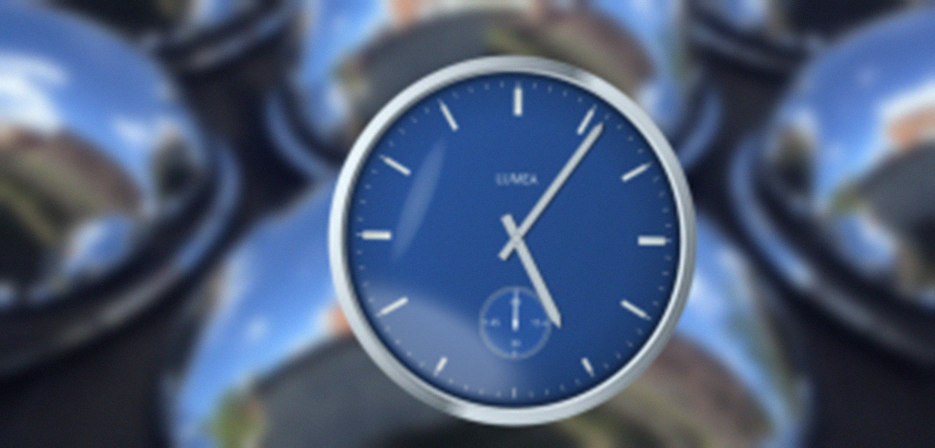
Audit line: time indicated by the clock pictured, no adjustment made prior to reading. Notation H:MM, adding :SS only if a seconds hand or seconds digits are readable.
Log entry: 5:06
